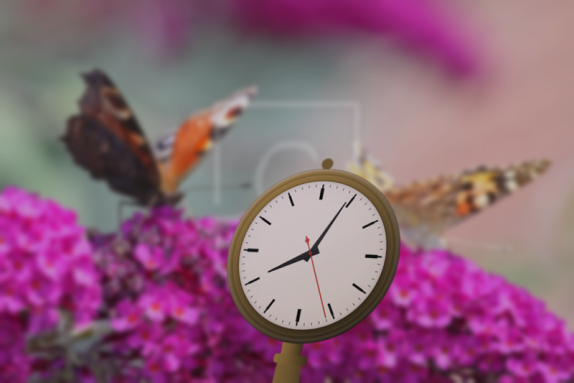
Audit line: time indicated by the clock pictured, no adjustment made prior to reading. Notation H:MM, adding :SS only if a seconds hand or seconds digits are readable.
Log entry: 8:04:26
